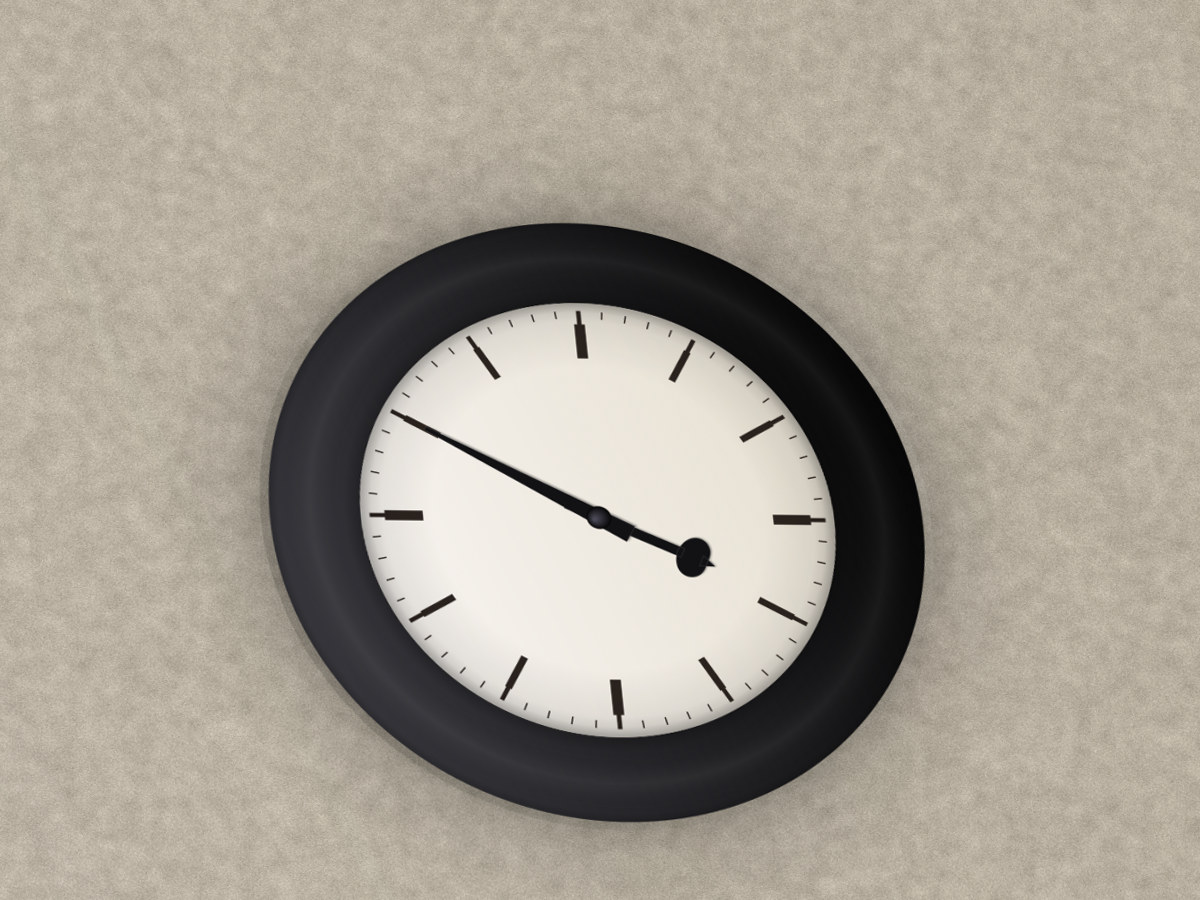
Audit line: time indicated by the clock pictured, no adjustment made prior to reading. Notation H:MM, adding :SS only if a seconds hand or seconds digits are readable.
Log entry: 3:50
